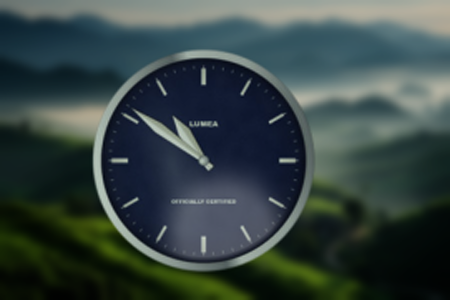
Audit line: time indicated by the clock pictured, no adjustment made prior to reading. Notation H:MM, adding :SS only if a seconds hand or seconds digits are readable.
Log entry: 10:51
